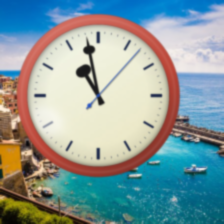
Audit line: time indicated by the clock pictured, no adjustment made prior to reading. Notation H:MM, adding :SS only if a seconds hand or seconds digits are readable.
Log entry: 10:58:07
